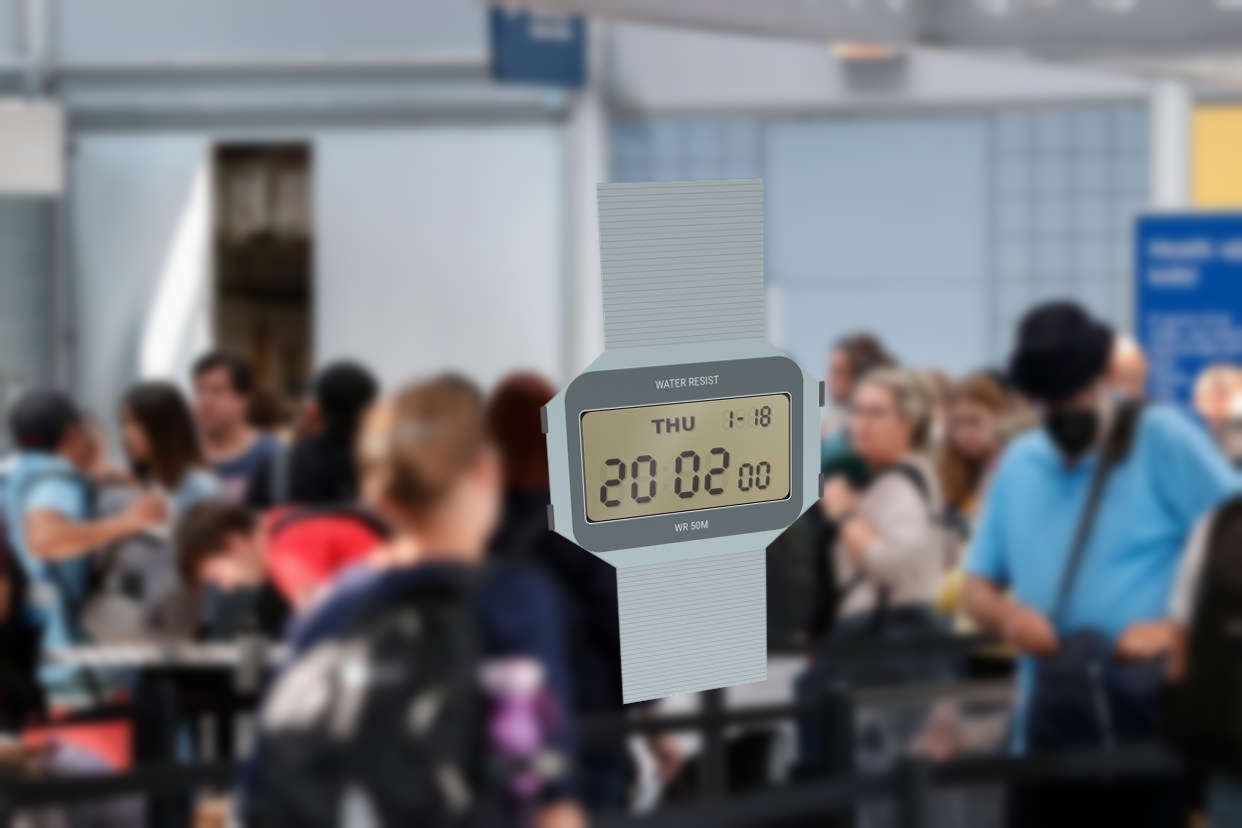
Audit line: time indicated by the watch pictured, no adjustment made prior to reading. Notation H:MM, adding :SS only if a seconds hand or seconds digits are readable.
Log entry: 20:02:00
